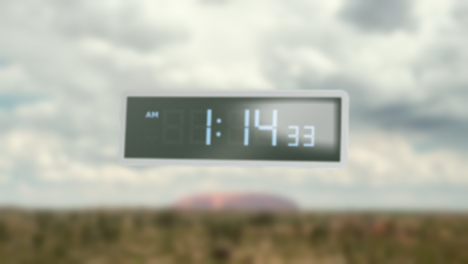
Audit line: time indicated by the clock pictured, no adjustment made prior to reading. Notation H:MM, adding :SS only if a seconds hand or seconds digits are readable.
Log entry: 1:14:33
